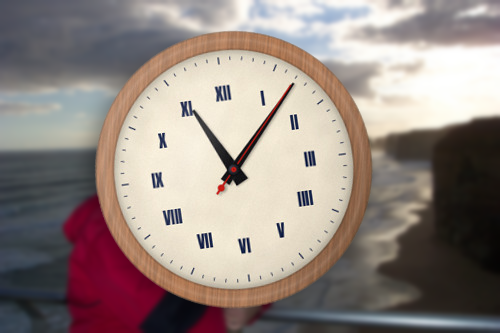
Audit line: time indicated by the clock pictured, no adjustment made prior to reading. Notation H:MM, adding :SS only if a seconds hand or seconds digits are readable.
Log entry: 11:07:07
